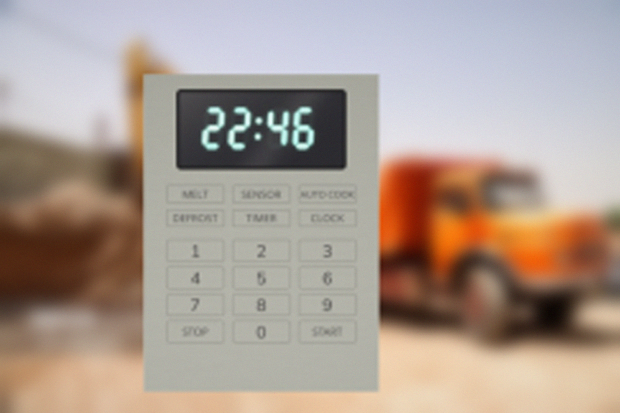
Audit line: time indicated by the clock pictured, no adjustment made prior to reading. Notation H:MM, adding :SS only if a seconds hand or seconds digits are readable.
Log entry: 22:46
